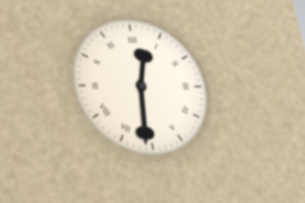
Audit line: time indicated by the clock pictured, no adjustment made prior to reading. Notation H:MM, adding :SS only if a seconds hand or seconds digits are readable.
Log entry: 12:31
